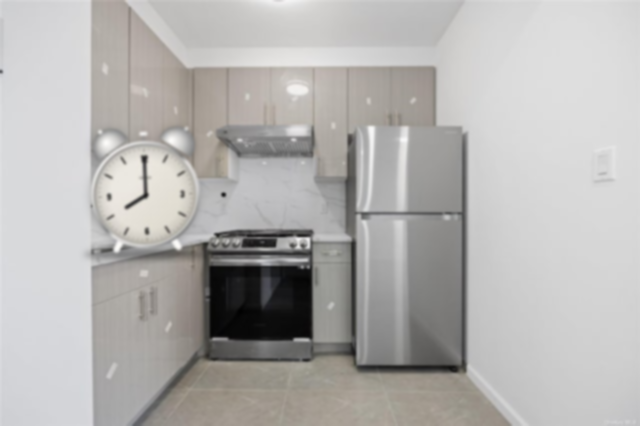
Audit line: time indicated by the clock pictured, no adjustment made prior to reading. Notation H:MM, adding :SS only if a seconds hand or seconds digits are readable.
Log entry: 8:00
